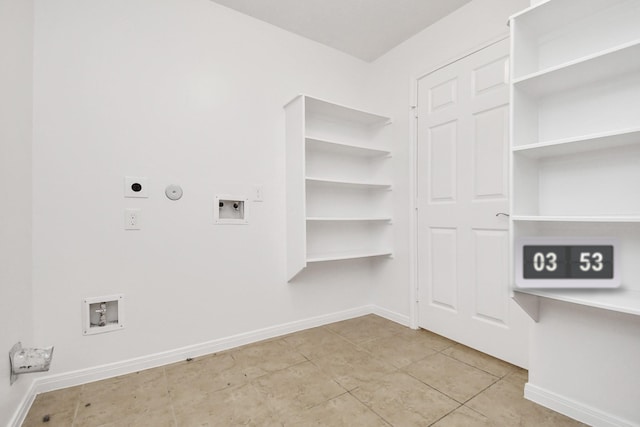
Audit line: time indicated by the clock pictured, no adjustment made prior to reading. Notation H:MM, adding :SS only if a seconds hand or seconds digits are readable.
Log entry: 3:53
